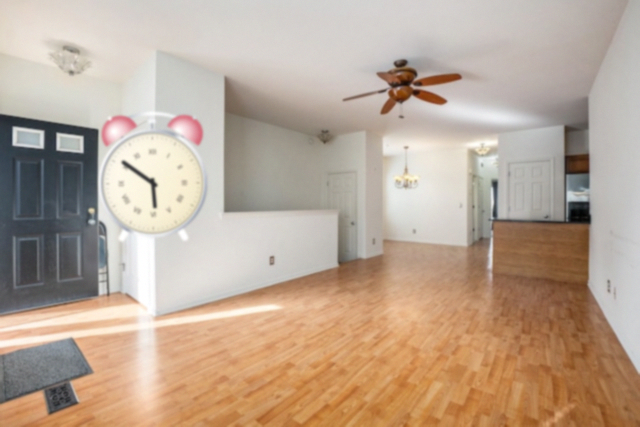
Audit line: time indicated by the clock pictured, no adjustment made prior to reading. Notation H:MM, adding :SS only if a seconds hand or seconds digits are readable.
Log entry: 5:51
